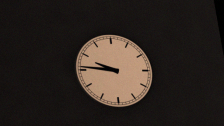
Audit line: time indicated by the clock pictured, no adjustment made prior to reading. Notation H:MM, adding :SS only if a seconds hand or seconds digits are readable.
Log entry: 9:46
